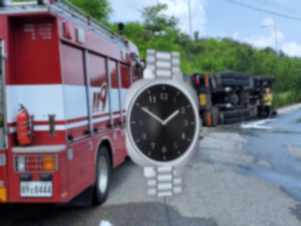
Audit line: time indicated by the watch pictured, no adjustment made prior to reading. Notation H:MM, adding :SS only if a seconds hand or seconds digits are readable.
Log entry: 1:50
